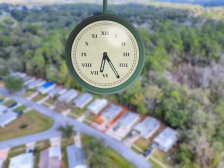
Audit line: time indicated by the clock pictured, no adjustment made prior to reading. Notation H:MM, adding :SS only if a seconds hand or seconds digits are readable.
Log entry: 6:25
